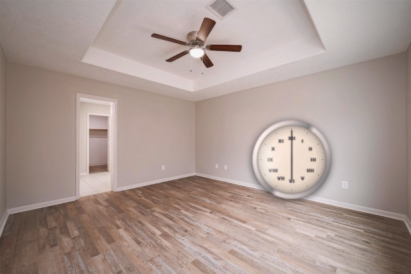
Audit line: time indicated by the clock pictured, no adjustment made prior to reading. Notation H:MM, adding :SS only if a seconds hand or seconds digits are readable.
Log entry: 6:00
